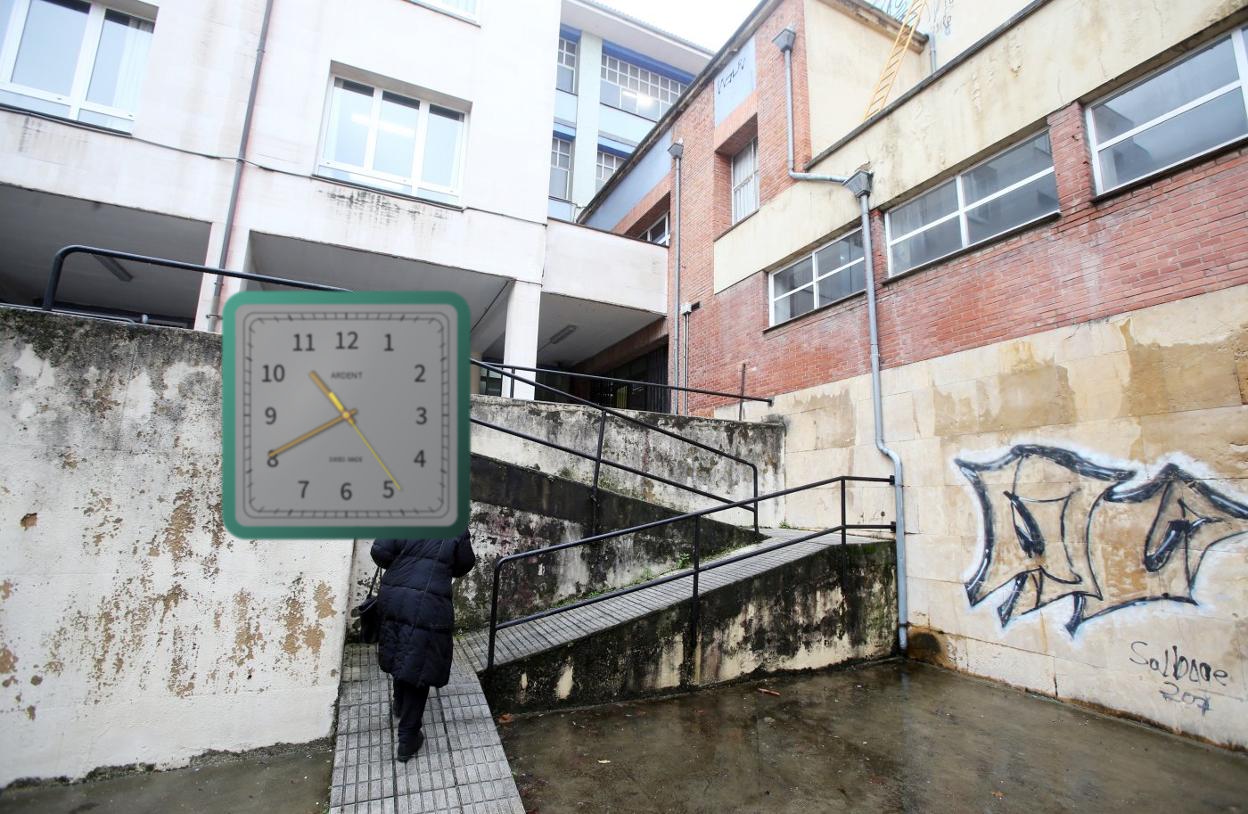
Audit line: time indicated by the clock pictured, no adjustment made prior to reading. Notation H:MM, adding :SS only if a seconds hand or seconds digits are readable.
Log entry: 10:40:24
